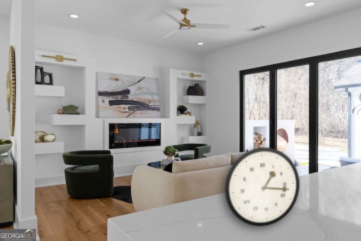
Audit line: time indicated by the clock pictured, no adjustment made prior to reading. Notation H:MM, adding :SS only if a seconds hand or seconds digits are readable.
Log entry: 1:17
